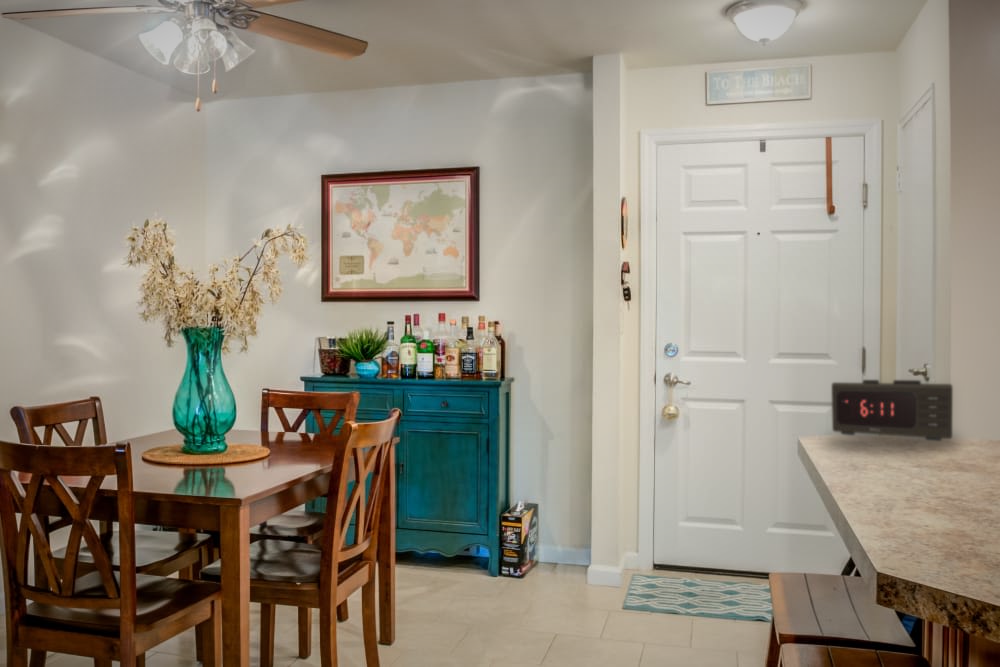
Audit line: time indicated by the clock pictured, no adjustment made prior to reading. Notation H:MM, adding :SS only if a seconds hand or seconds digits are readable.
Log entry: 6:11
